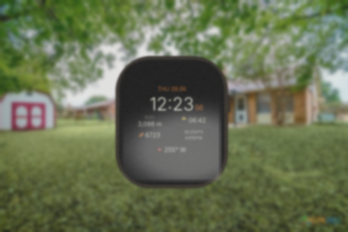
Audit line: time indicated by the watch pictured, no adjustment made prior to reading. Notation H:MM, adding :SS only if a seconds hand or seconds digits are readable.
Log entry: 12:23
